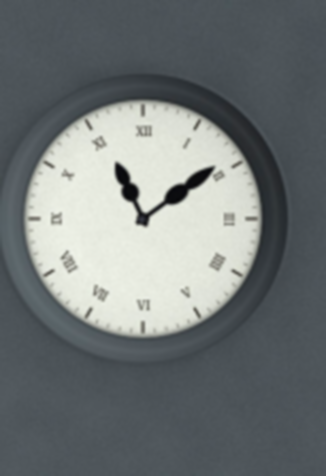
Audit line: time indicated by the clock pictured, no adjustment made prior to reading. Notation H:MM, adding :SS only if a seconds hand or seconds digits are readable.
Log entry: 11:09
